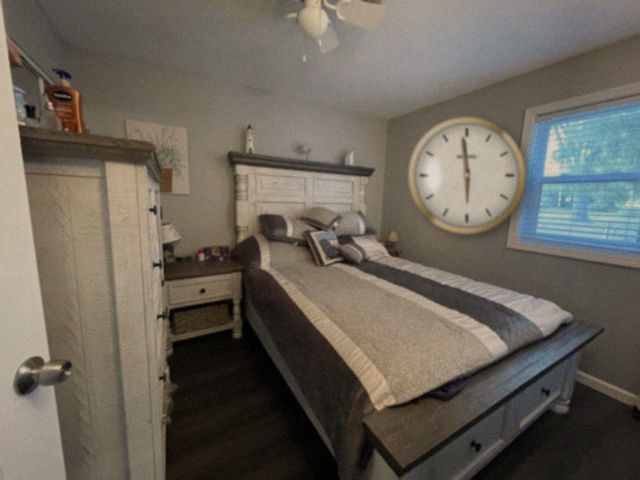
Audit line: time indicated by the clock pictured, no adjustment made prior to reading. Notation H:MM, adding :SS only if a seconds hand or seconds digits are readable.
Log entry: 5:59
